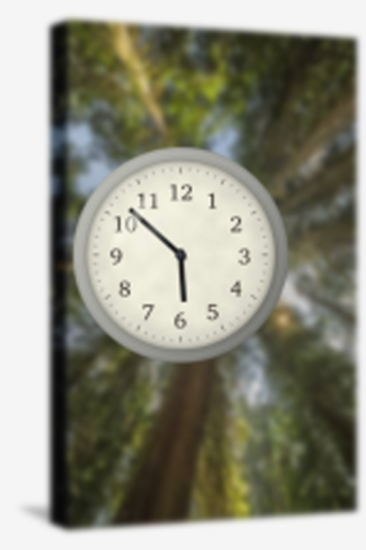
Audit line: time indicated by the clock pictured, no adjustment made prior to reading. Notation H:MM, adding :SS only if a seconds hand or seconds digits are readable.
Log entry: 5:52
